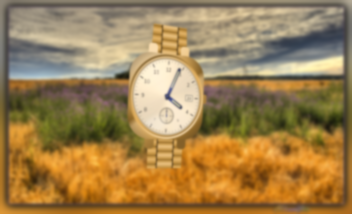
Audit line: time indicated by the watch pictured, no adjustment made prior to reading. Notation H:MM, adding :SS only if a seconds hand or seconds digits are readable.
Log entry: 4:04
